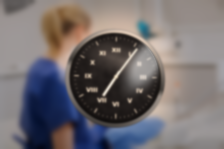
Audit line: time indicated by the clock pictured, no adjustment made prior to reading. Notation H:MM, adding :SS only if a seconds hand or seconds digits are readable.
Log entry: 7:06
